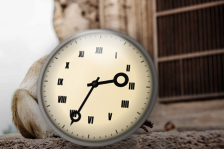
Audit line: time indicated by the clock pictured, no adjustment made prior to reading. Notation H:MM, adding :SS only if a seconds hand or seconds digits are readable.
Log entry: 2:34
